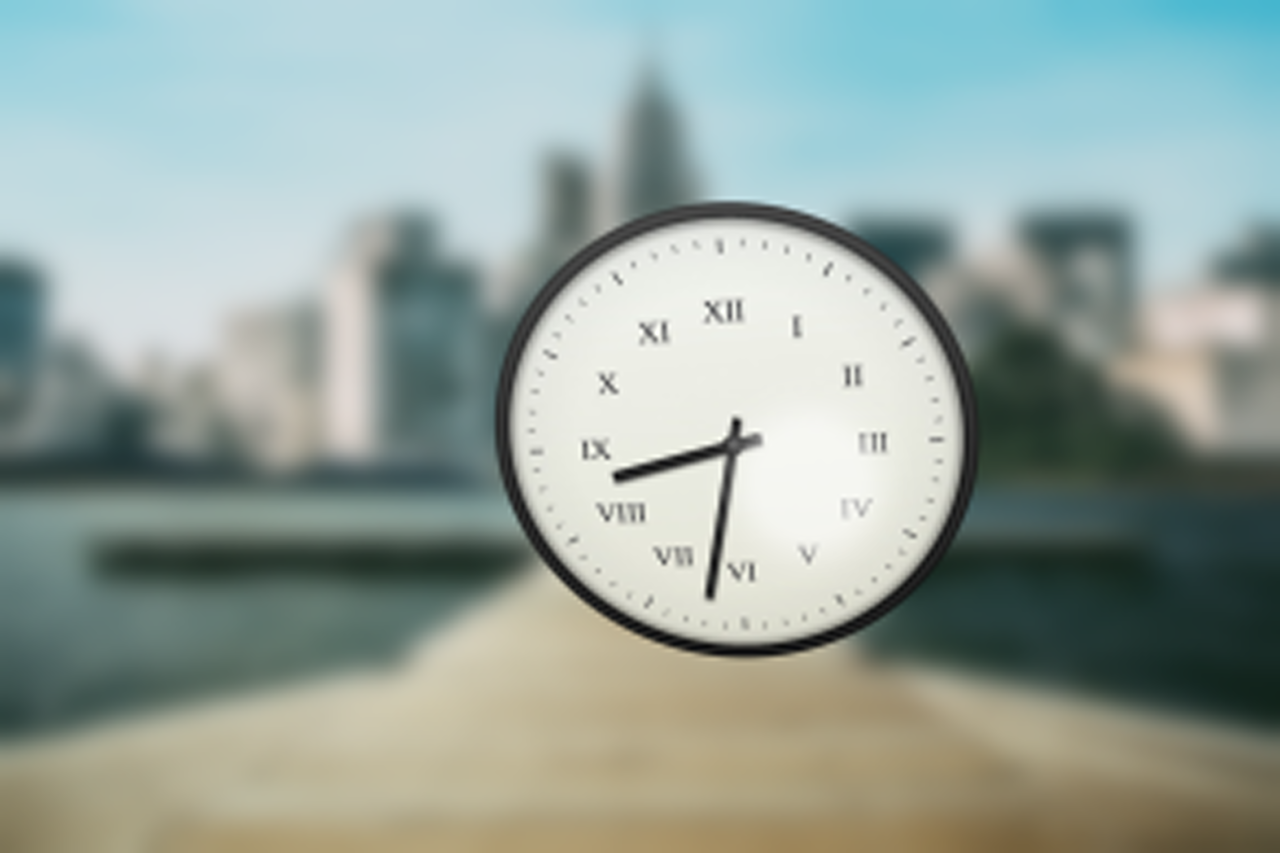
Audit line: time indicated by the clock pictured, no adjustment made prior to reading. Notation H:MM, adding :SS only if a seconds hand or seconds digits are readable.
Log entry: 8:32
